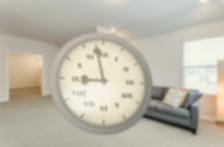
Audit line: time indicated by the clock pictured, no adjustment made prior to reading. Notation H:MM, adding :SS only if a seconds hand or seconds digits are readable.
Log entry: 8:58
